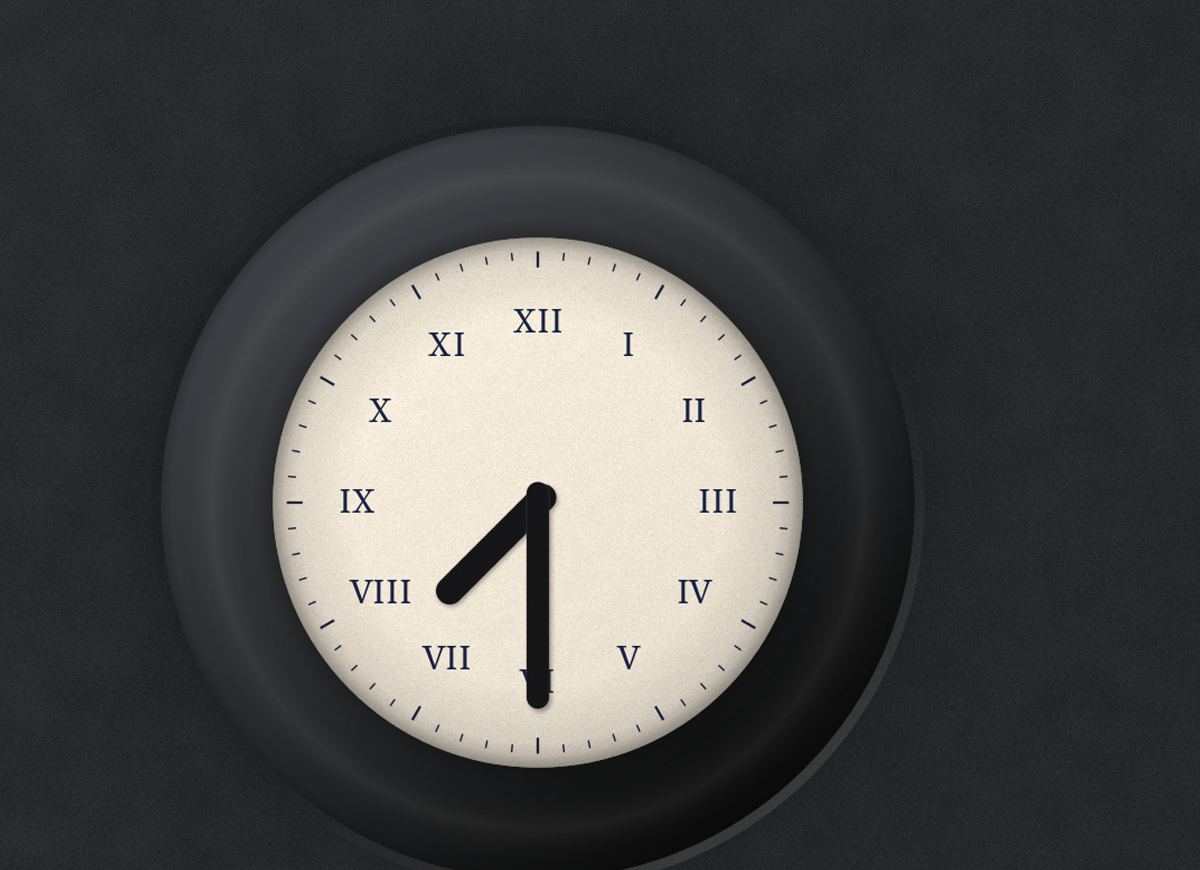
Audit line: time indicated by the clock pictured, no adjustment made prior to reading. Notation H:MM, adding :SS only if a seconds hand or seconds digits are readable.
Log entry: 7:30
